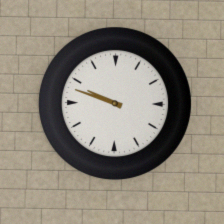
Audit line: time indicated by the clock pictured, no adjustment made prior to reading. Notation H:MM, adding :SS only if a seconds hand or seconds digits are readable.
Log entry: 9:48
